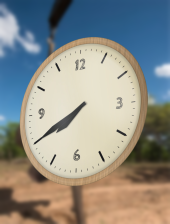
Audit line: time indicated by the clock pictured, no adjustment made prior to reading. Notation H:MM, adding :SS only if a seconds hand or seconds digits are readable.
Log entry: 7:40
